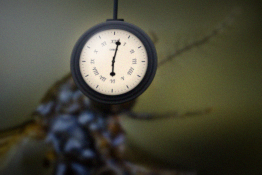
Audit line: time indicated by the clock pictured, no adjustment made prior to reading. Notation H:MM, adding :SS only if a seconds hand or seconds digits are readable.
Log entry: 6:02
